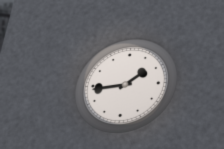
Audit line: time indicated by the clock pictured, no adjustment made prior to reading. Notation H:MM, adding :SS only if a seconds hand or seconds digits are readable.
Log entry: 1:44
